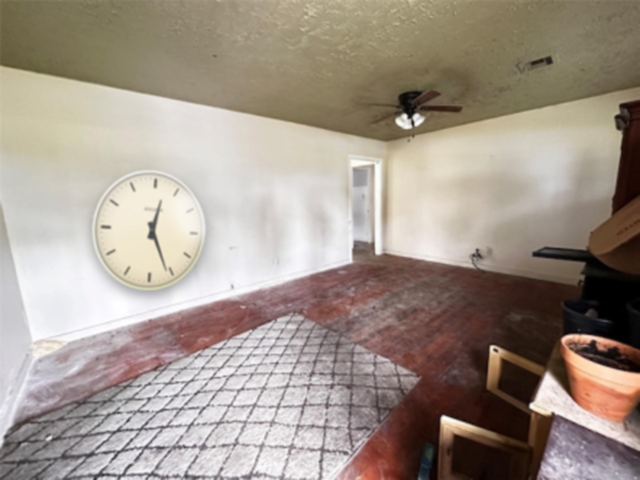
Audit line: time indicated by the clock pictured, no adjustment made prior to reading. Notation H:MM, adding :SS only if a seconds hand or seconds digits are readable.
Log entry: 12:26
